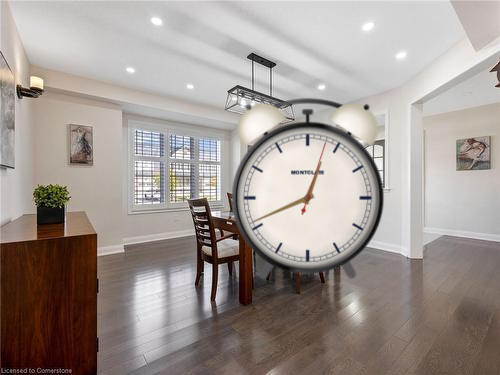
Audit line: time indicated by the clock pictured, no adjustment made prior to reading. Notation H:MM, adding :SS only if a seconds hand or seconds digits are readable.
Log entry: 12:41:03
